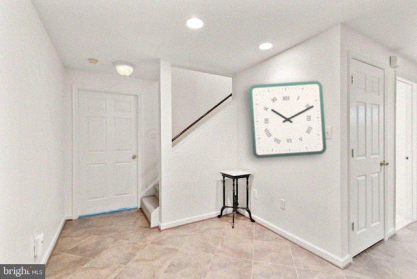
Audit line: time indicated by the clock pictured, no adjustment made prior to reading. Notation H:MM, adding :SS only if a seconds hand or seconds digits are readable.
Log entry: 10:11
